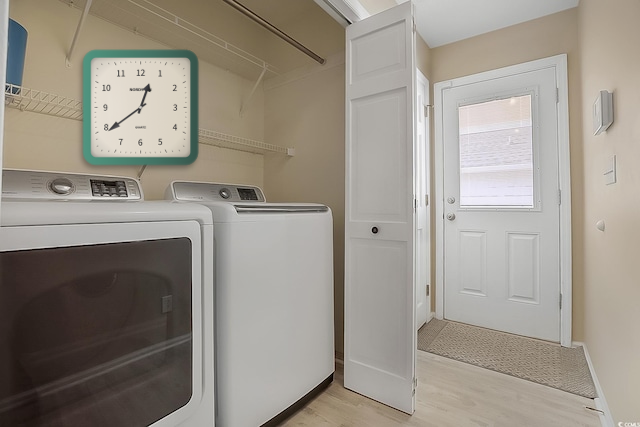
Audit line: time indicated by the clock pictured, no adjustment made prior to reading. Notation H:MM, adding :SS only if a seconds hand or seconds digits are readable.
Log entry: 12:39
